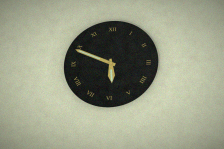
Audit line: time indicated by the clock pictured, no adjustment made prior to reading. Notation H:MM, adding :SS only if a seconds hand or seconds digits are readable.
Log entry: 5:49
